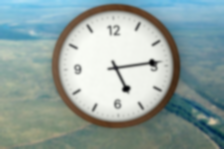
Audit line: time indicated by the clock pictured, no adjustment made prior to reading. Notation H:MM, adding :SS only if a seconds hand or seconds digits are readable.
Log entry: 5:14
